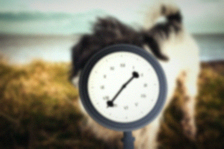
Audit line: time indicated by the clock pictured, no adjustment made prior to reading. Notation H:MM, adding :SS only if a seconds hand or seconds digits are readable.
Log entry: 1:37
